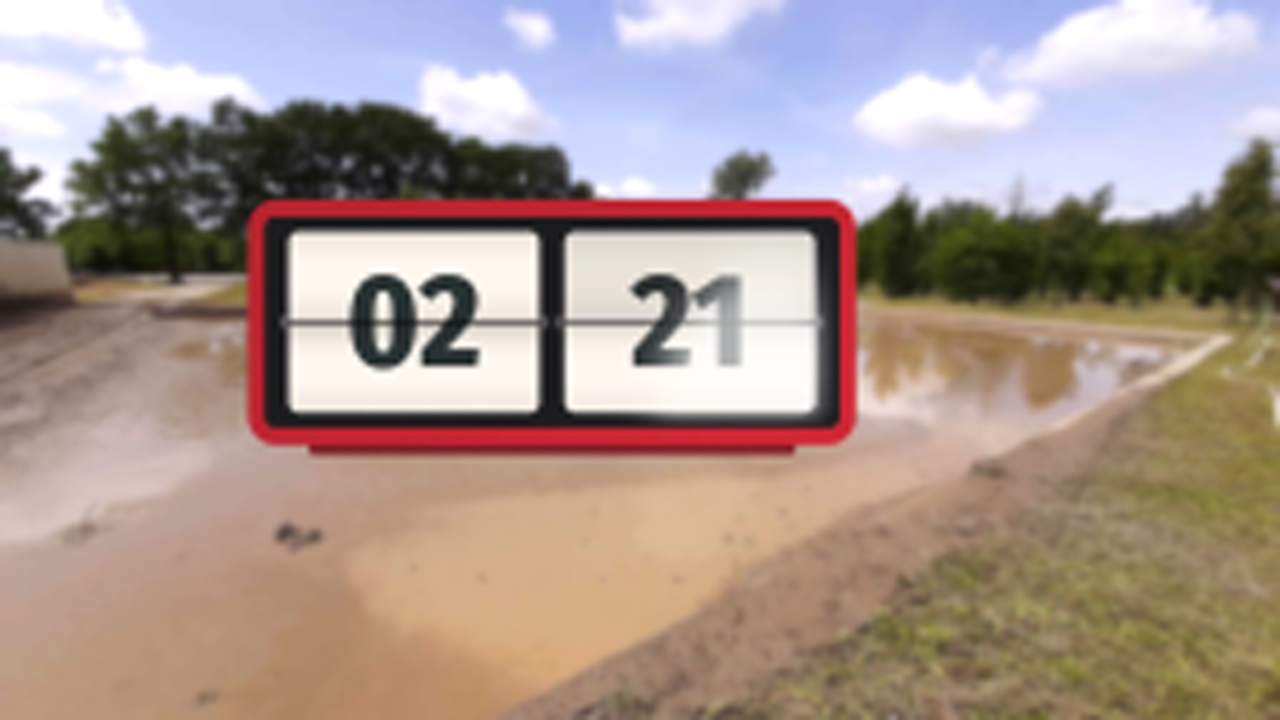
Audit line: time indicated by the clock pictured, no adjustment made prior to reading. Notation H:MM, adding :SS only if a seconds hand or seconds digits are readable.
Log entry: 2:21
